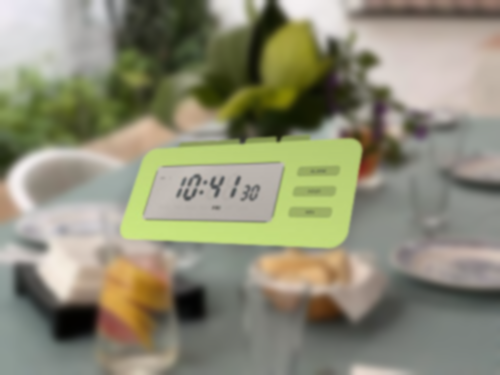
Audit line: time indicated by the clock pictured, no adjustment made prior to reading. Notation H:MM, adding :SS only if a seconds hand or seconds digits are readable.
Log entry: 10:41:30
